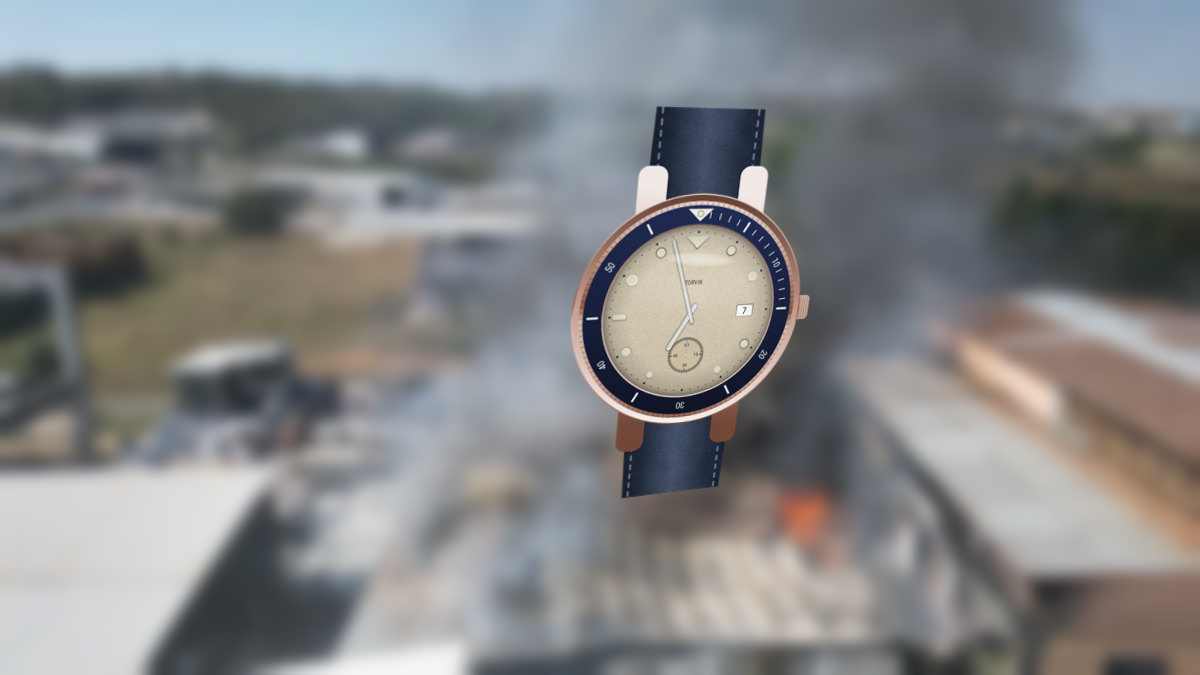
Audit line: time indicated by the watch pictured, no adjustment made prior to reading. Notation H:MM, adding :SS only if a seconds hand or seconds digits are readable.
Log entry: 6:57
